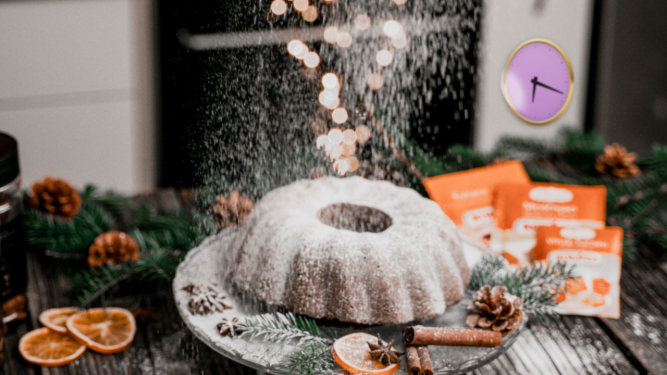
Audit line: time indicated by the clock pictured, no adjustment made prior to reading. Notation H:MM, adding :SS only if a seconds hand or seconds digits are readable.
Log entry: 6:18
